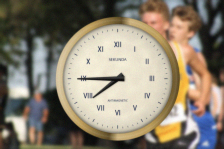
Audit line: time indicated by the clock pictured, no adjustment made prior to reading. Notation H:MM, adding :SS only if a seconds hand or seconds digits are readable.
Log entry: 7:45
